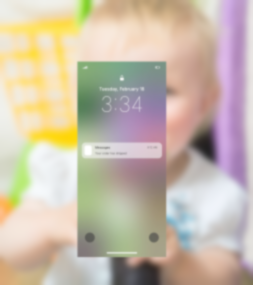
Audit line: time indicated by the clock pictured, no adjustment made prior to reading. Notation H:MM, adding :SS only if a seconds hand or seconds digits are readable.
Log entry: 3:34
